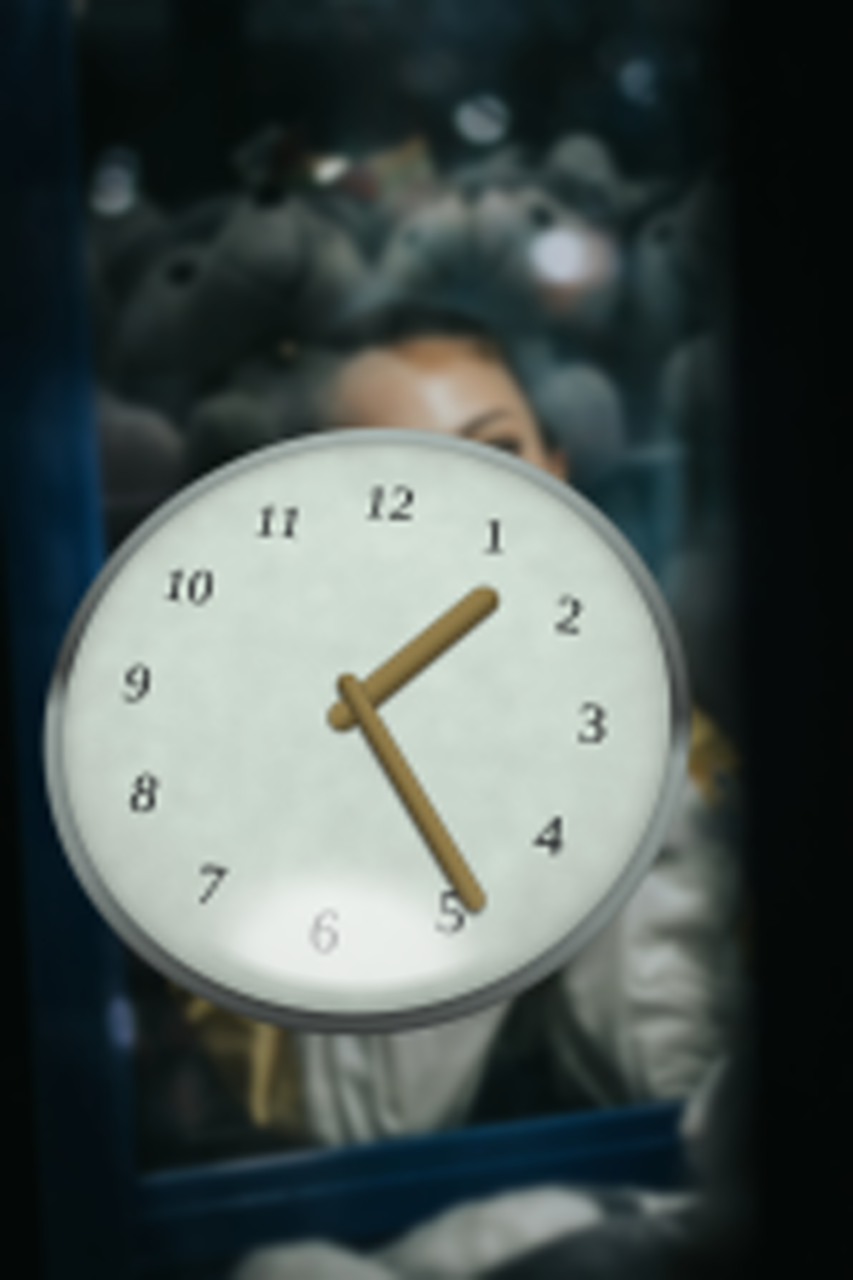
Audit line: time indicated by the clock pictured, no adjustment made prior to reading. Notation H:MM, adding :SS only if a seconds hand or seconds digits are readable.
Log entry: 1:24
